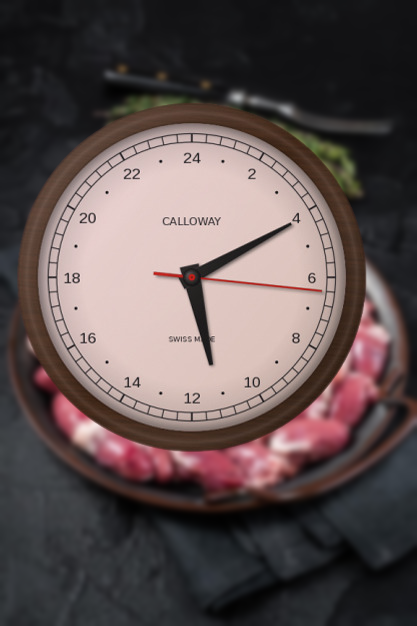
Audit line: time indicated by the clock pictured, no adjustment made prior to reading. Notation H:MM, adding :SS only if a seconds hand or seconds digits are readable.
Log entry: 11:10:16
